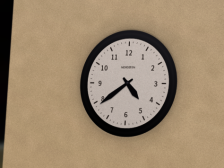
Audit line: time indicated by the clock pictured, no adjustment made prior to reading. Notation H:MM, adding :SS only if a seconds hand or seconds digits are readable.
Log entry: 4:39
